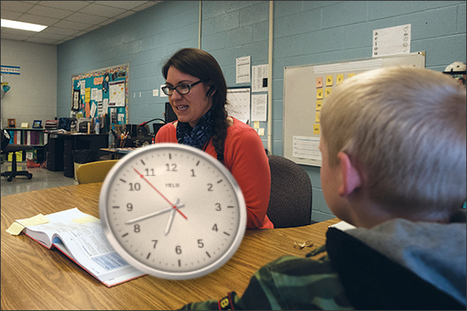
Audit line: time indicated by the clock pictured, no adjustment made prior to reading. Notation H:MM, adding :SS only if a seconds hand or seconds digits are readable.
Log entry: 6:41:53
